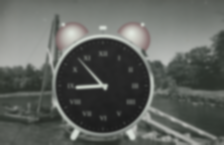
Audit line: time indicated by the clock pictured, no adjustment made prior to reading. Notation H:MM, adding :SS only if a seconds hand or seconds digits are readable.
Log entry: 8:53
